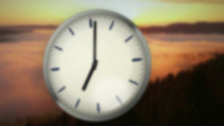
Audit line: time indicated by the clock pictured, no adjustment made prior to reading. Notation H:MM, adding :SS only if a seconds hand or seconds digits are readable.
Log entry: 7:01
